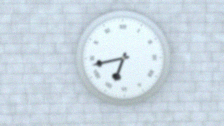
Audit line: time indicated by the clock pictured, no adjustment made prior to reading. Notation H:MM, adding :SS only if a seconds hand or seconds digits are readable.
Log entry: 6:43
